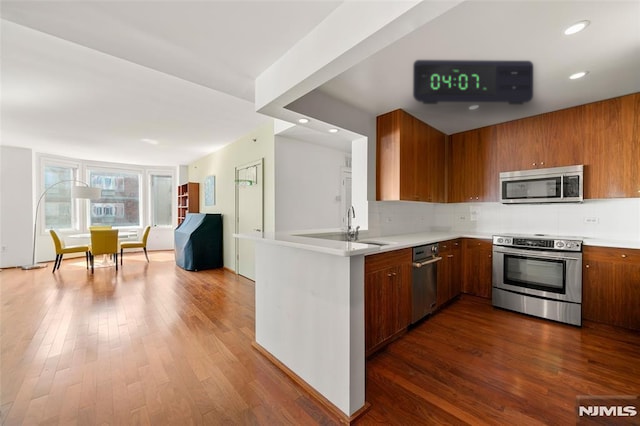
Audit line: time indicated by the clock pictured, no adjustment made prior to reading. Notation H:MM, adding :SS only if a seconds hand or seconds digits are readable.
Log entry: 4:07
